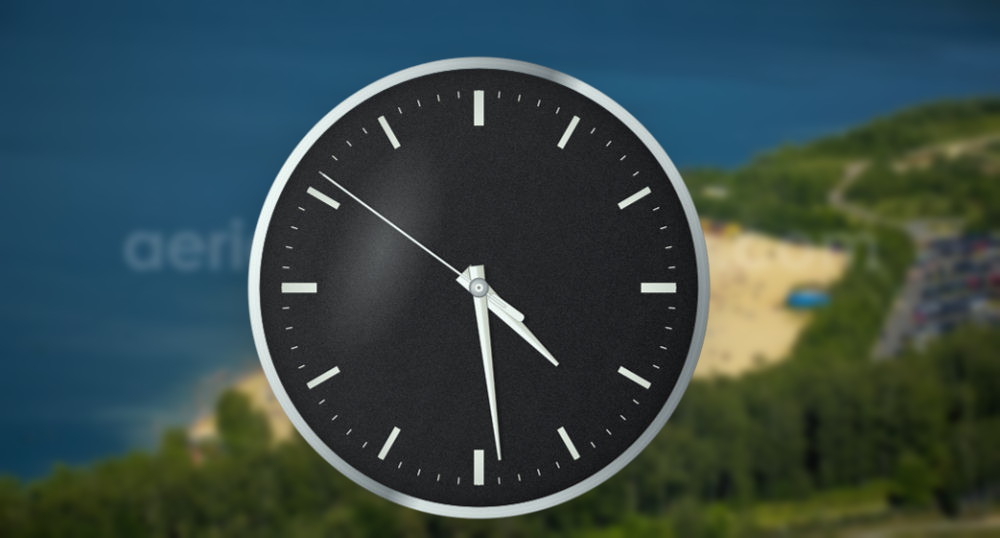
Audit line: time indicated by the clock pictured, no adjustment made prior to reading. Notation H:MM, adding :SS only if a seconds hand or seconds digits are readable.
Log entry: 4:28:51
